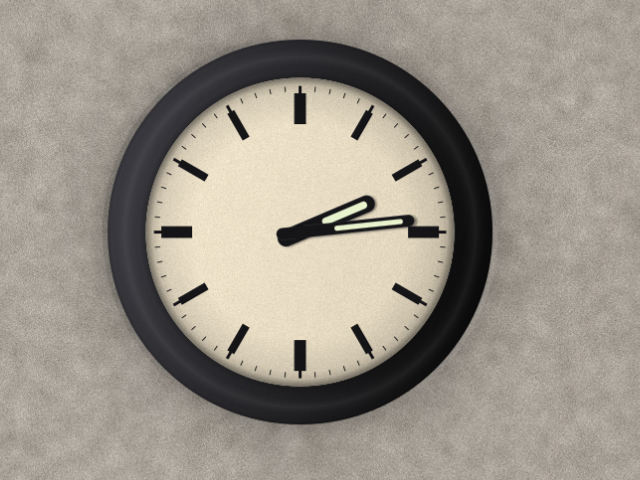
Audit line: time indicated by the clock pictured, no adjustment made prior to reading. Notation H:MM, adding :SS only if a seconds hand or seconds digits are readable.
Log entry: 2:14
